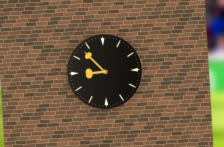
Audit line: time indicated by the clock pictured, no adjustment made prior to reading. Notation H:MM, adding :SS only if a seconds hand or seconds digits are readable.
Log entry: 8:53
